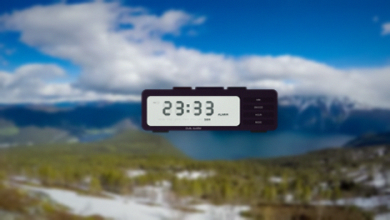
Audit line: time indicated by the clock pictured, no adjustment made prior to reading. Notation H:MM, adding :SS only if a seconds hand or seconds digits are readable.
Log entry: 23:33
